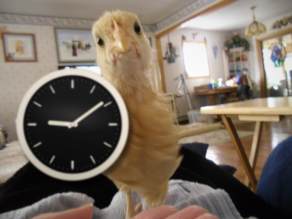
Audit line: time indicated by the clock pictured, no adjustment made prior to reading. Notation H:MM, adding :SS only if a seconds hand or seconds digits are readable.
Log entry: 9:09
